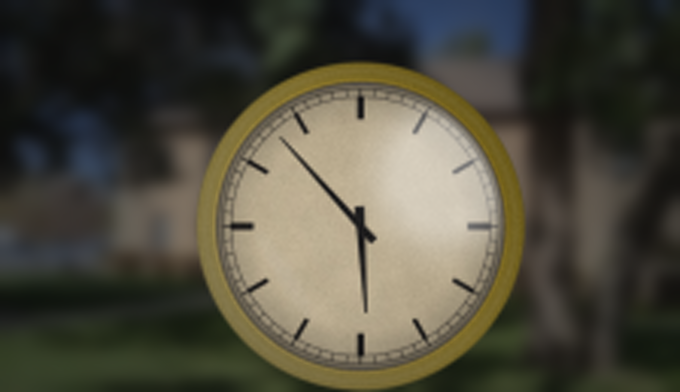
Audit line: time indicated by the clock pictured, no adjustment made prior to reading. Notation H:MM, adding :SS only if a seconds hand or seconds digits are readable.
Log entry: 5:53
